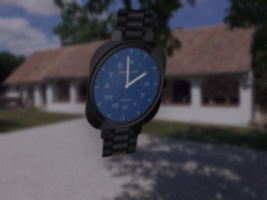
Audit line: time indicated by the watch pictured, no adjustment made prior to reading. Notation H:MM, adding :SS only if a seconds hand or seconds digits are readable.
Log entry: 1:59
